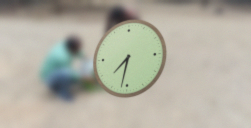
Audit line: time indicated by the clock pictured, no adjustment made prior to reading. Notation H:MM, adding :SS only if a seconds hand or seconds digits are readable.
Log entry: 7:32
